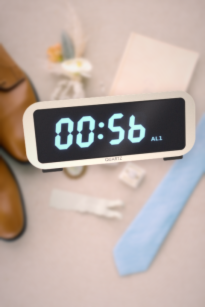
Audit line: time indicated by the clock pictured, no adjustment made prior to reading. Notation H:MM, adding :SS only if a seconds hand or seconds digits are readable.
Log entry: 0:56
